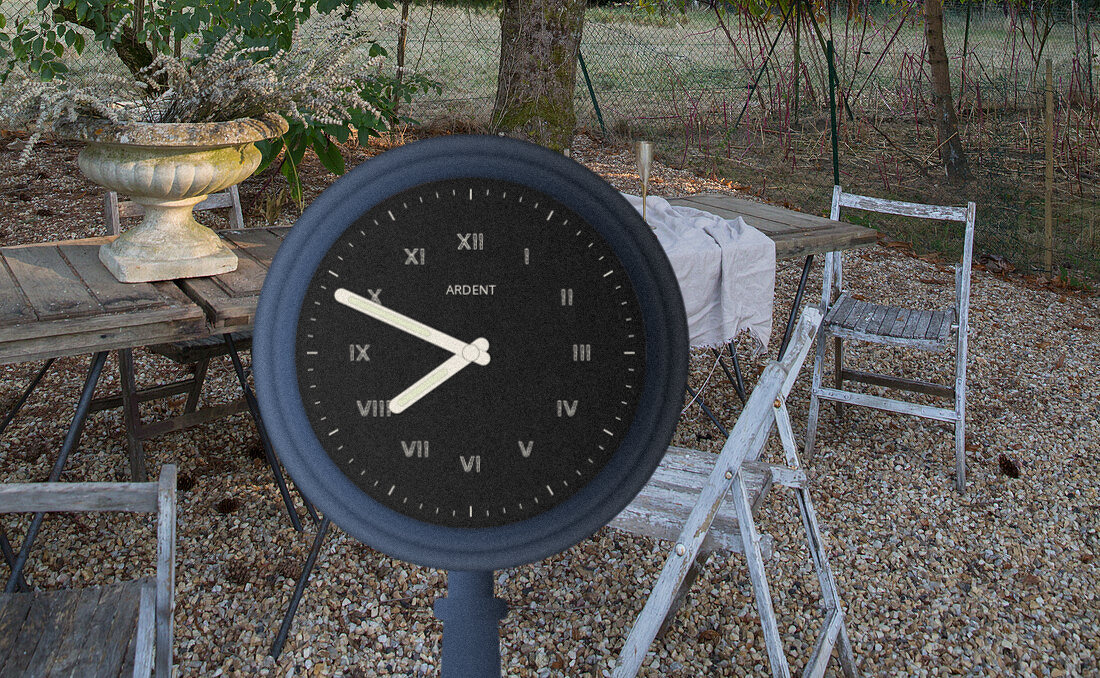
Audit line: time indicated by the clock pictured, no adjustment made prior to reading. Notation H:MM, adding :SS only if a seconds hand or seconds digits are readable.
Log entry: 7:49
